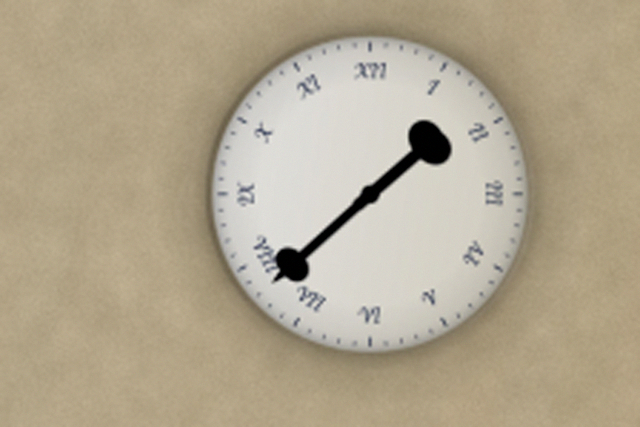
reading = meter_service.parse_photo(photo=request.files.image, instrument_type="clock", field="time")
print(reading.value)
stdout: 1:38
